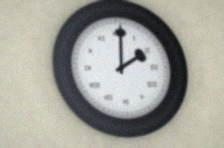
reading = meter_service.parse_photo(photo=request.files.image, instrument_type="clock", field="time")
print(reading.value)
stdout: 2:01
